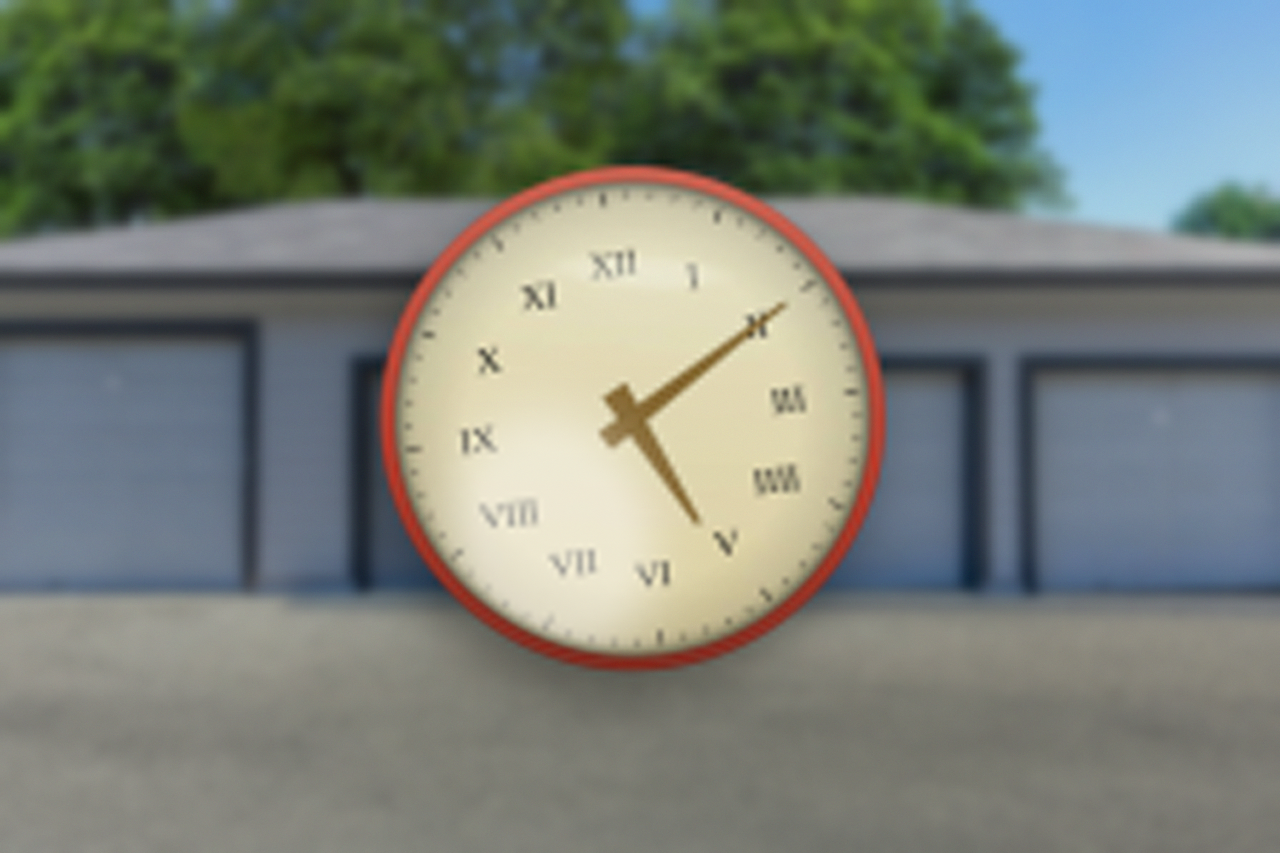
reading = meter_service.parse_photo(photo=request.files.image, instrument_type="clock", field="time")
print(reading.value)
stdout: 5:10
